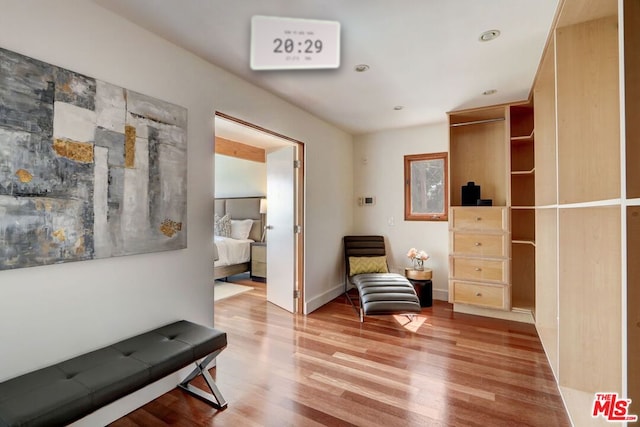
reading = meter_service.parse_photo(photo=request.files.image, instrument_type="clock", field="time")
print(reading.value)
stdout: 20:29
